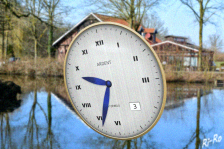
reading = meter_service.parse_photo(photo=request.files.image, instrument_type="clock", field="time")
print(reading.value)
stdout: 9:34
